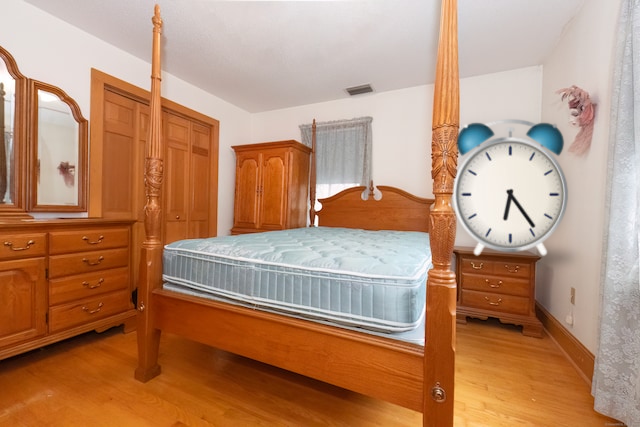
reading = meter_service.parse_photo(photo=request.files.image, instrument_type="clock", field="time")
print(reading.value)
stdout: 6:24
